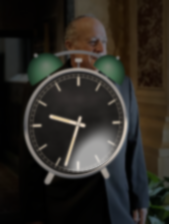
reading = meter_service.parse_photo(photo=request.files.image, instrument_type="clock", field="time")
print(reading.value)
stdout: 9:33
